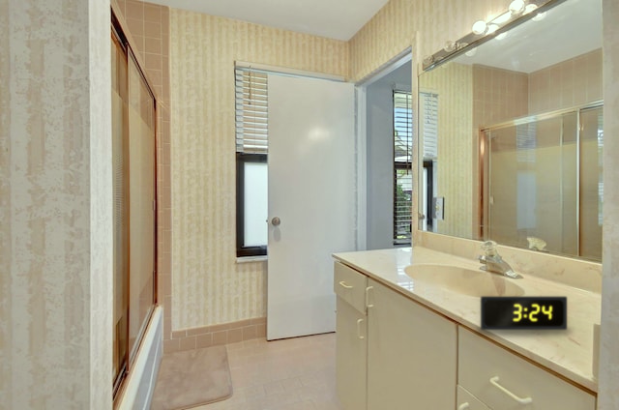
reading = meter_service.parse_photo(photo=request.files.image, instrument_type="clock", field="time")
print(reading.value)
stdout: 3:24
